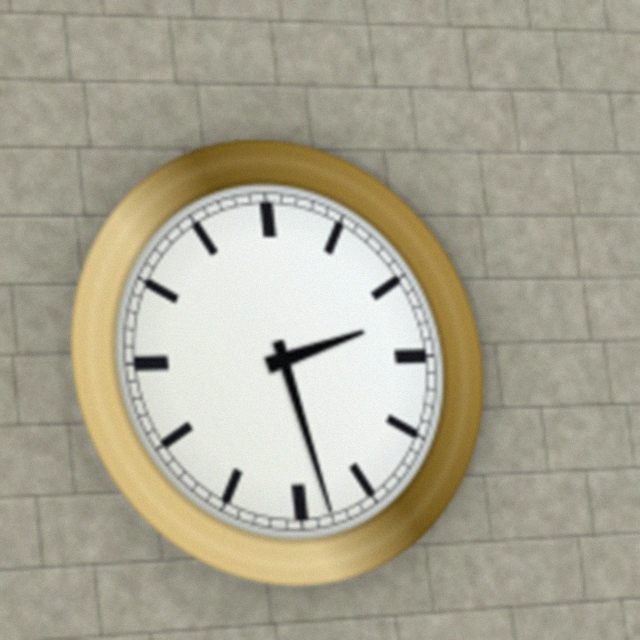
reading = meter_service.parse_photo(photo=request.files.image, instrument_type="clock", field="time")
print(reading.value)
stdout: 2:28
